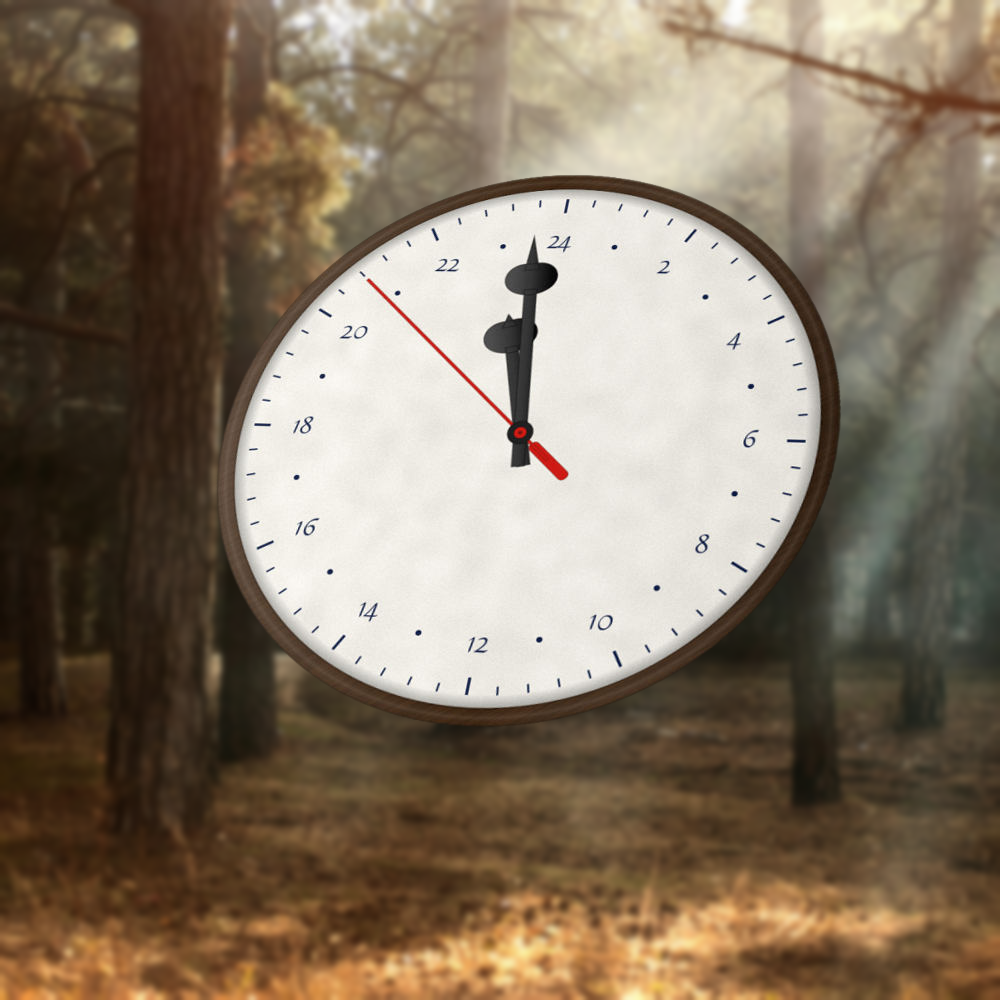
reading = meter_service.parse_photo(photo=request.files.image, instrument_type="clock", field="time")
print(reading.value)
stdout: 22:58:52
